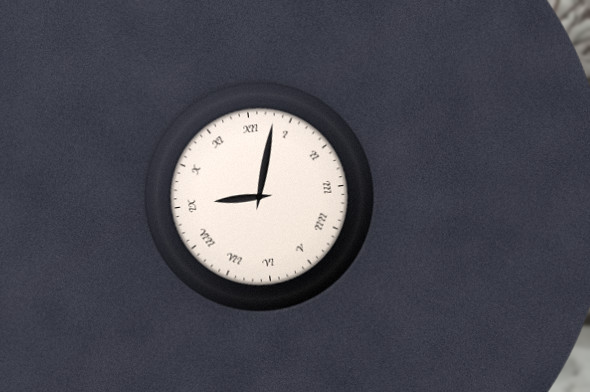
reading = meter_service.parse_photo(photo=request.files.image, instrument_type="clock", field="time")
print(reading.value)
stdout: 9:03
